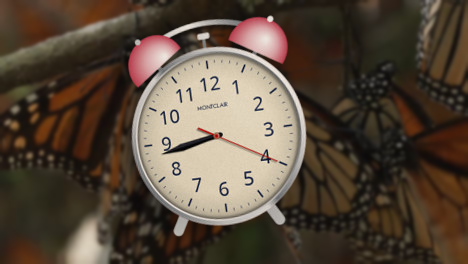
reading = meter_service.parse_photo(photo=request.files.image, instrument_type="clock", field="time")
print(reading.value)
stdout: 8:43:20
